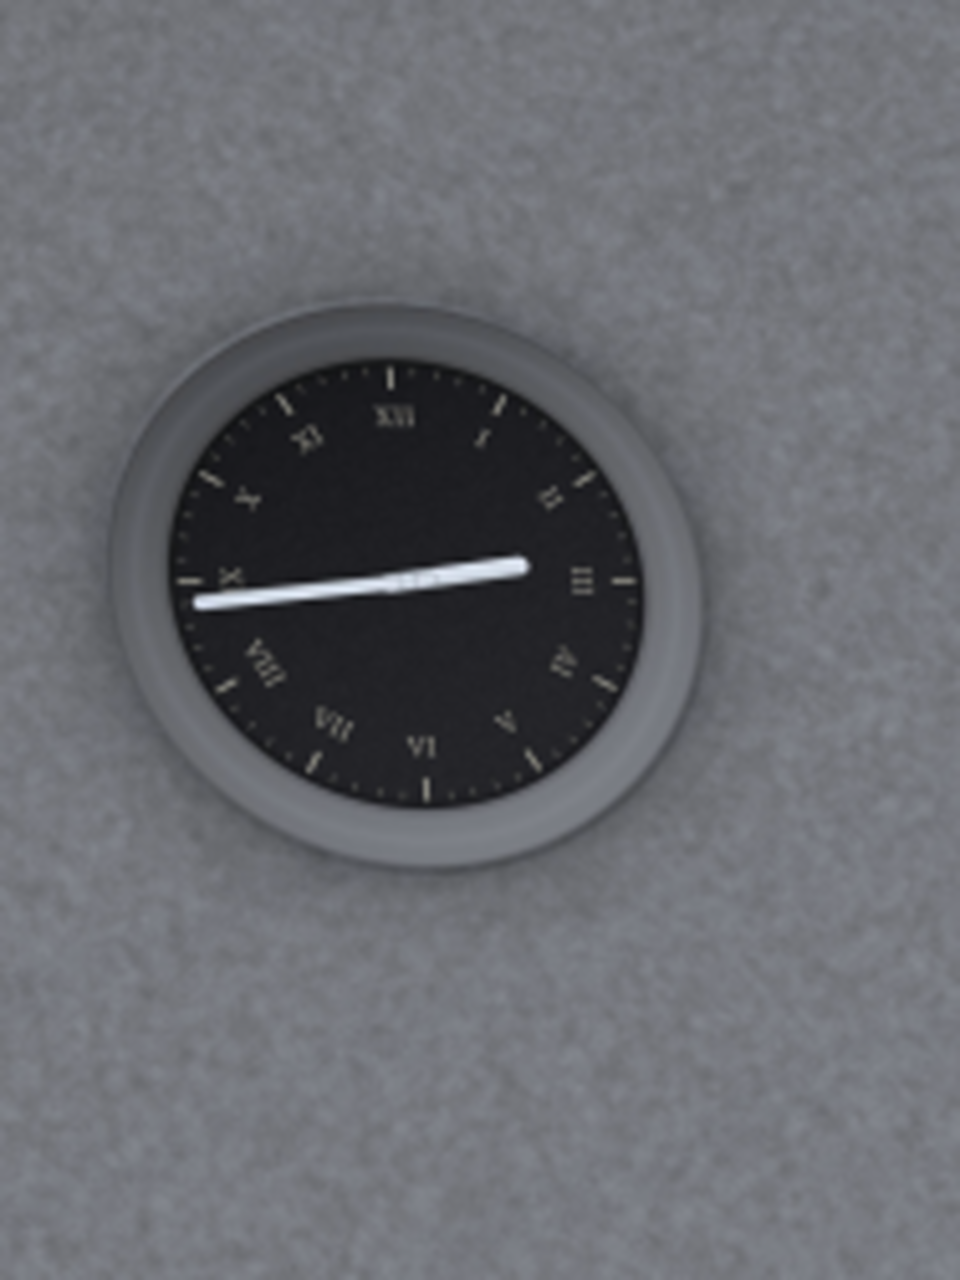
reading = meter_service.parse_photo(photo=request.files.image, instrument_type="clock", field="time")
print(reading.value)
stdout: 2:44
